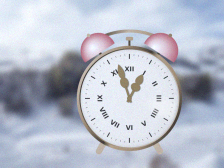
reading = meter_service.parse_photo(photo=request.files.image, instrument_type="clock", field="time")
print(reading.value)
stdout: 12:57
